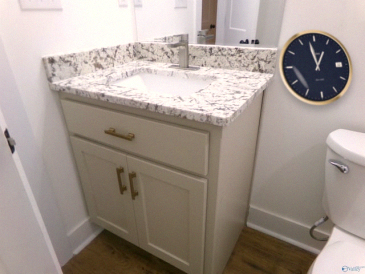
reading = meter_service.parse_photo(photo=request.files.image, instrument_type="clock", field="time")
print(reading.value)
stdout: 12:58
